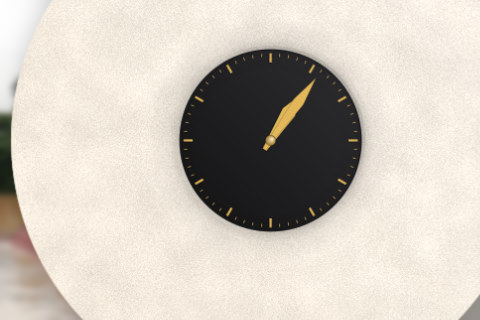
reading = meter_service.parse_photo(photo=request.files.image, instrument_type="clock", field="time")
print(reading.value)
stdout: 1:06
